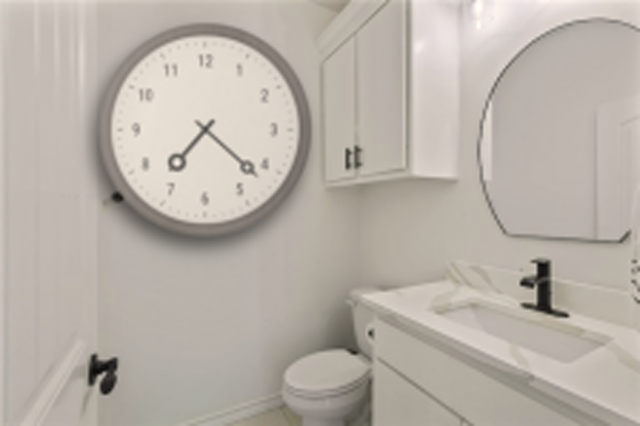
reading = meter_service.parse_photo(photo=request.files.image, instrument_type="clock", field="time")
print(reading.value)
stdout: 7:22
